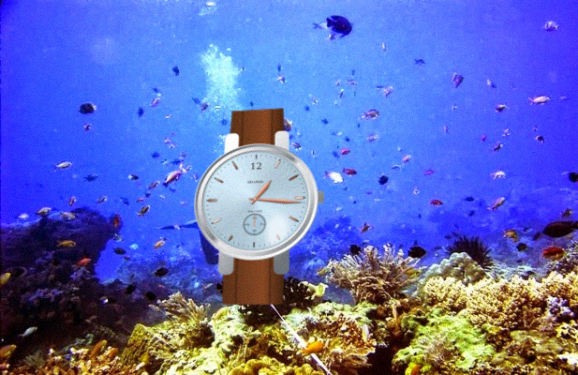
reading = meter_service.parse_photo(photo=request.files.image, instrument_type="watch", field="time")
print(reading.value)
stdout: 1:16
